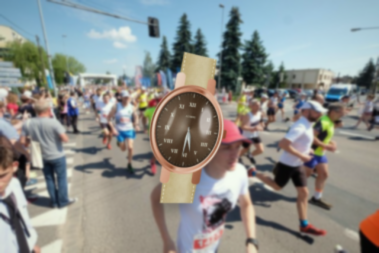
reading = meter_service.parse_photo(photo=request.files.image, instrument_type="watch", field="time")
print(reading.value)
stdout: 5:31
